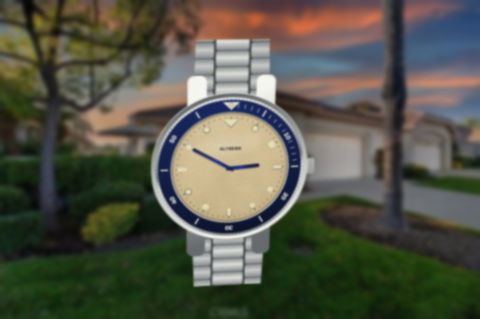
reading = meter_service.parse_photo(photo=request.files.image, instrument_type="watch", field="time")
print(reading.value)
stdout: 2:50
